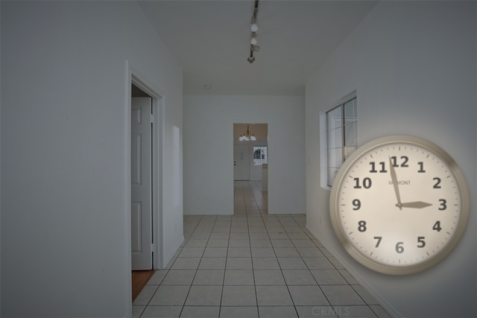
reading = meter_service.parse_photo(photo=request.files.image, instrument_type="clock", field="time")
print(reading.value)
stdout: 2:58
